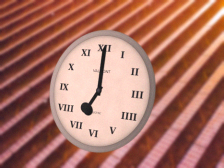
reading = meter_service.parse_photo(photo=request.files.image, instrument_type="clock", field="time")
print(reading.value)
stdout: 7:00
